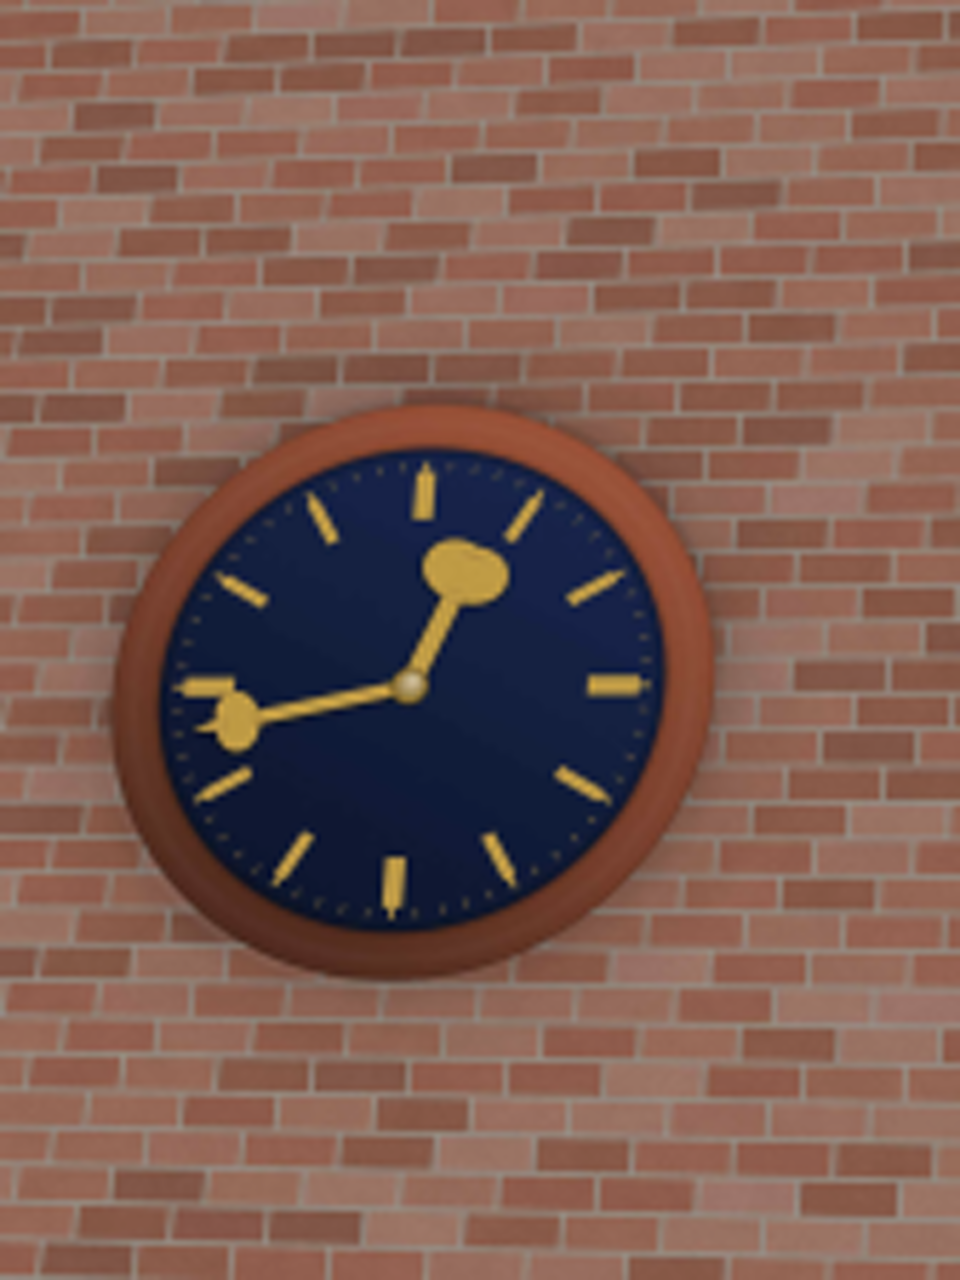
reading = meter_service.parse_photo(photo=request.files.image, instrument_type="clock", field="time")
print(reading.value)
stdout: 12:43
